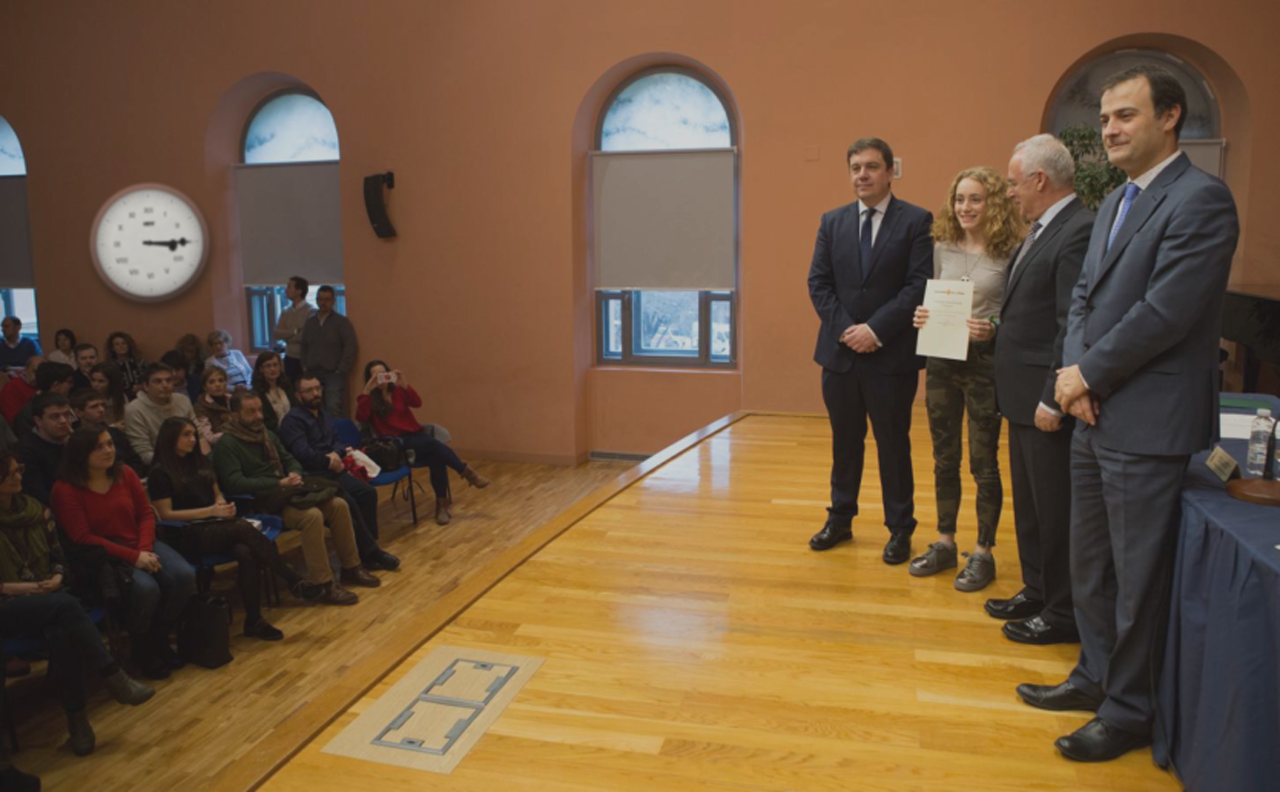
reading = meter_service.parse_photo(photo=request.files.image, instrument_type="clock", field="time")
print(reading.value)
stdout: 3:15
